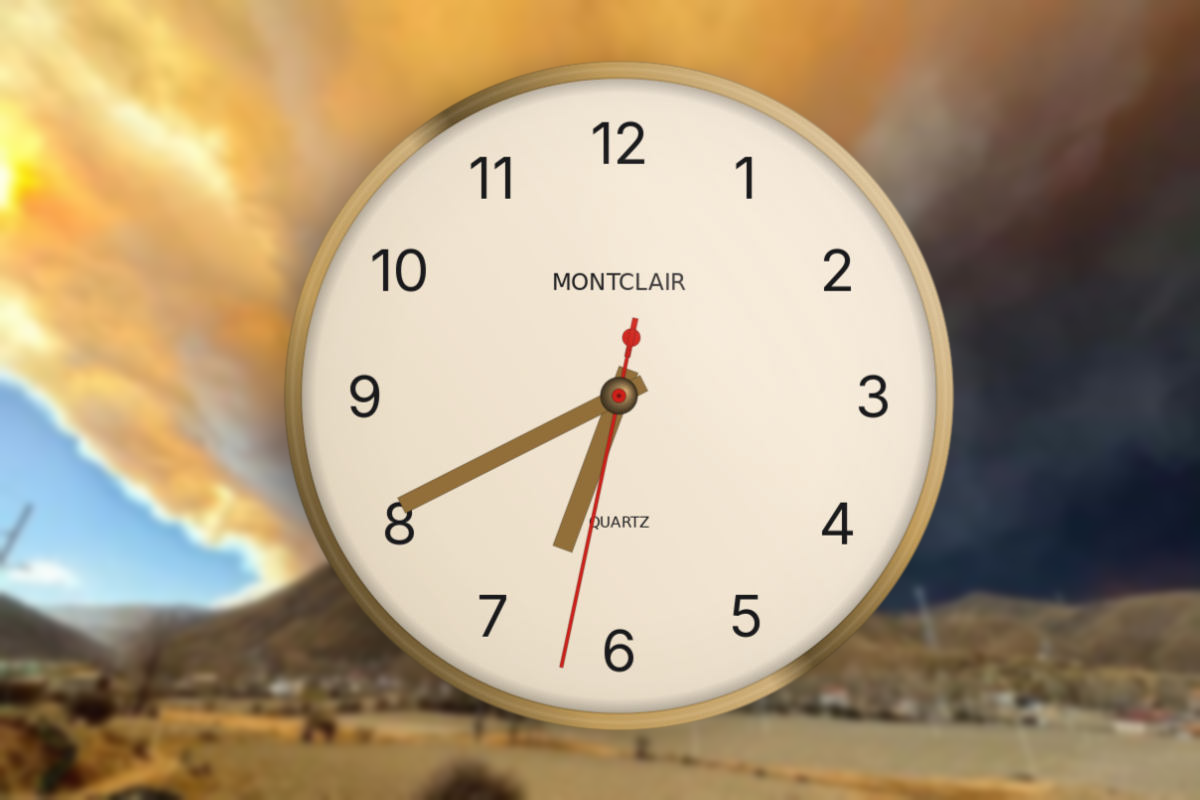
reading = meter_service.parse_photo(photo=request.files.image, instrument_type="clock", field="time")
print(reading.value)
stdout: 6:40:32
